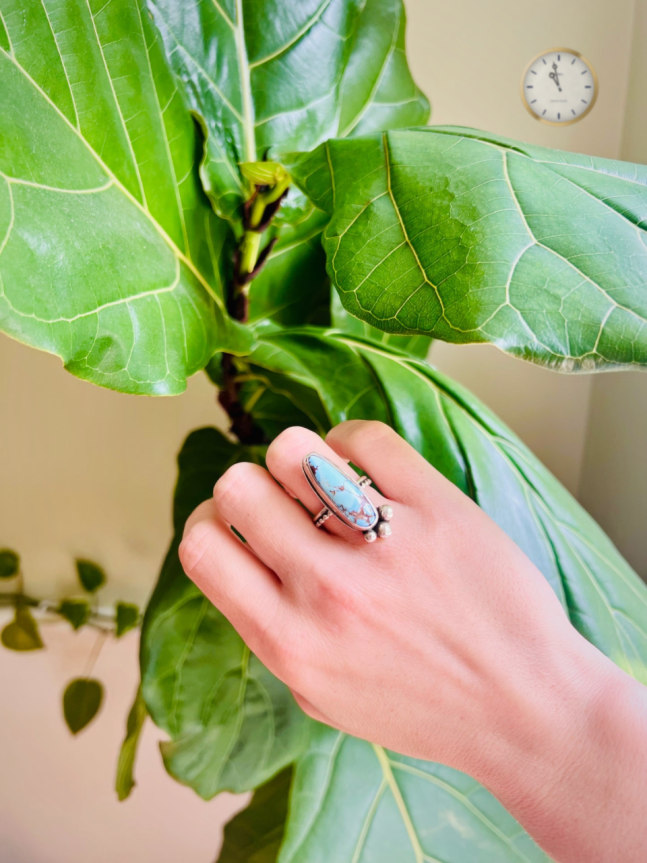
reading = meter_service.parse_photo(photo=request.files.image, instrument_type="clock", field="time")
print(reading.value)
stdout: 10:58
